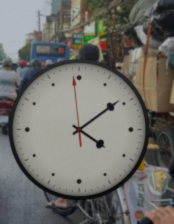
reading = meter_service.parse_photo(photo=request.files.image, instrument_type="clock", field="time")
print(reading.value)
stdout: 4:08:59
